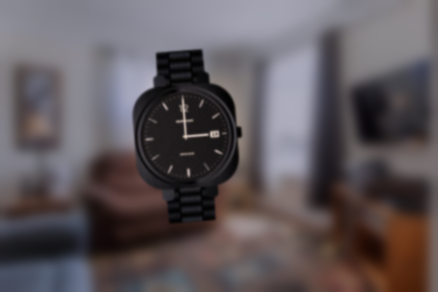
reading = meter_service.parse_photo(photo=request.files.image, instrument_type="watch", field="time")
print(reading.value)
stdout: 3:00
